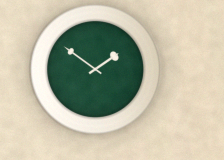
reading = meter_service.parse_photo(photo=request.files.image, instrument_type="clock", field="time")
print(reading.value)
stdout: 1:51
